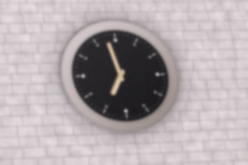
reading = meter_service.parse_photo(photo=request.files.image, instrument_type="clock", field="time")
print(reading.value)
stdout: 6:58
